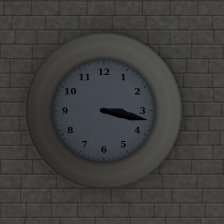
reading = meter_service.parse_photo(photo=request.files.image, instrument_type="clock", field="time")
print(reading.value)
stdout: 3:17
